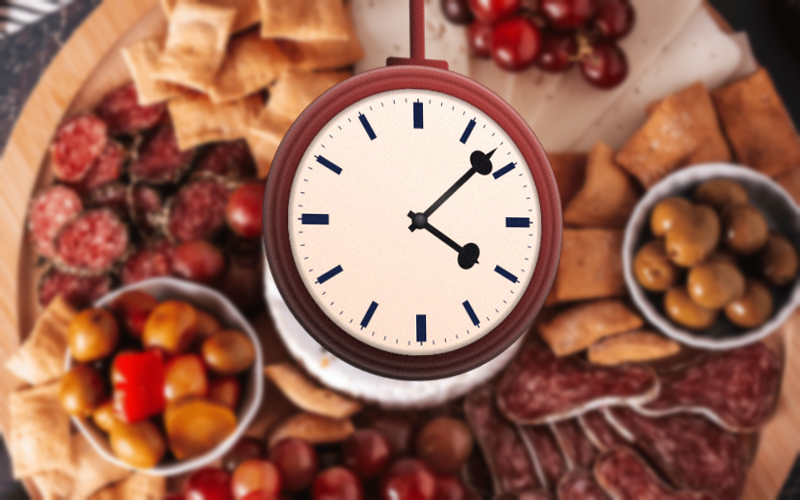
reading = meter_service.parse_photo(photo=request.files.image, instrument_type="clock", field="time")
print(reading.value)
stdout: 4:08
